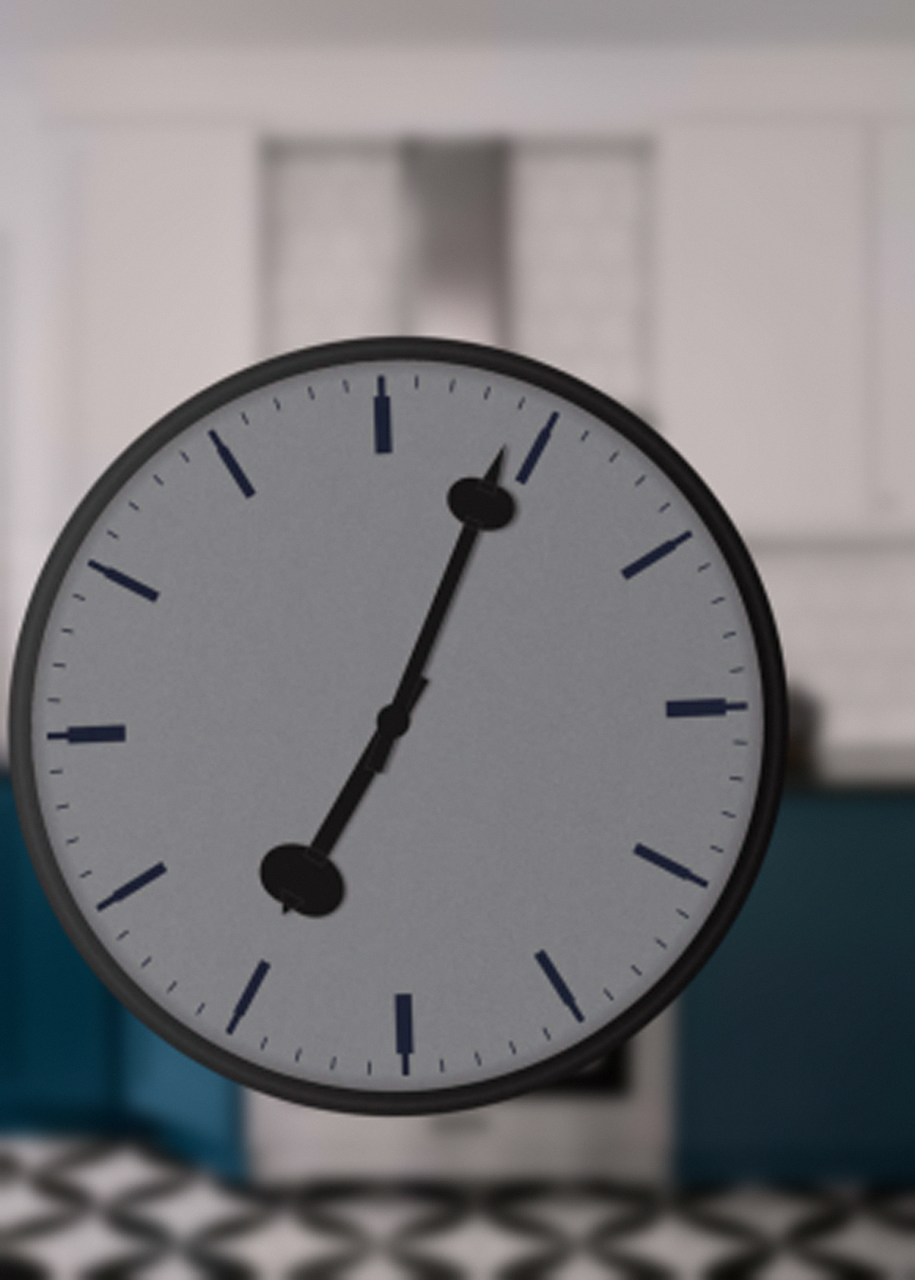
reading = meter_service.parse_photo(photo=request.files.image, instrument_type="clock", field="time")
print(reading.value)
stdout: 7:04
